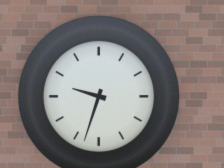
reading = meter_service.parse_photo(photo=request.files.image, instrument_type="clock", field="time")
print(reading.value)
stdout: 9:33
